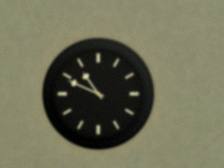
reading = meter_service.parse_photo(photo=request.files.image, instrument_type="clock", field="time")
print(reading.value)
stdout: 10:49
